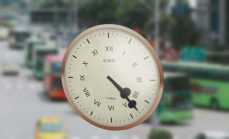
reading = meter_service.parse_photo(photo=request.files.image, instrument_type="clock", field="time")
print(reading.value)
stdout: 4:23
